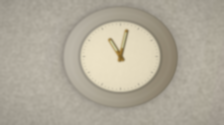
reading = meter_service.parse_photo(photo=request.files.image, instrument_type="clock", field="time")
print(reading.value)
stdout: 11:02
